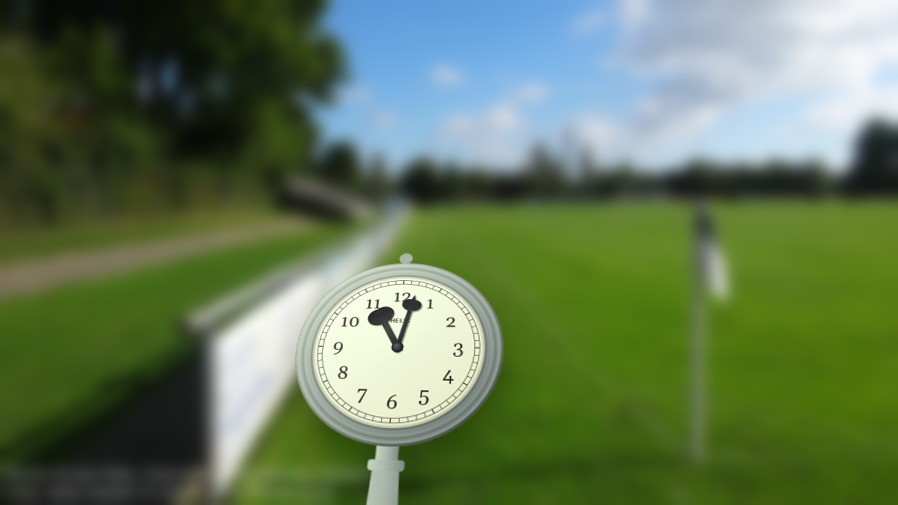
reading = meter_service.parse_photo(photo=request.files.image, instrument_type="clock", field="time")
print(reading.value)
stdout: 11:02
